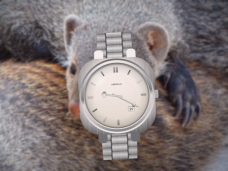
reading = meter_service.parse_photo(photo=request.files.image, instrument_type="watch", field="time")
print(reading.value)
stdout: 9:20
